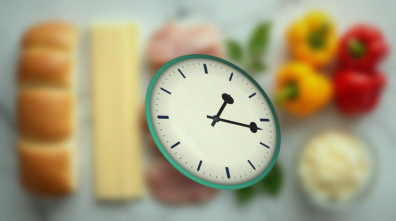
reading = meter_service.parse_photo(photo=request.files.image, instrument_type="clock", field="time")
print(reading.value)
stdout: 1:17
